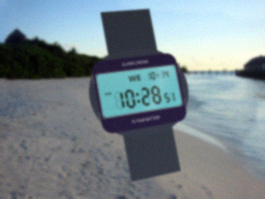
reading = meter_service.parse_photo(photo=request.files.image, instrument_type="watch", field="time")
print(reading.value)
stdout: 10:28
